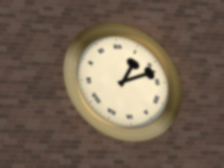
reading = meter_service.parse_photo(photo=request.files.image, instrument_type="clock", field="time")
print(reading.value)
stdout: 1:12
